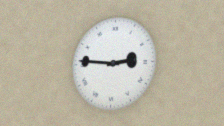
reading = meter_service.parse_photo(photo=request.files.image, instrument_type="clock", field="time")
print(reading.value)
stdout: 2:46
